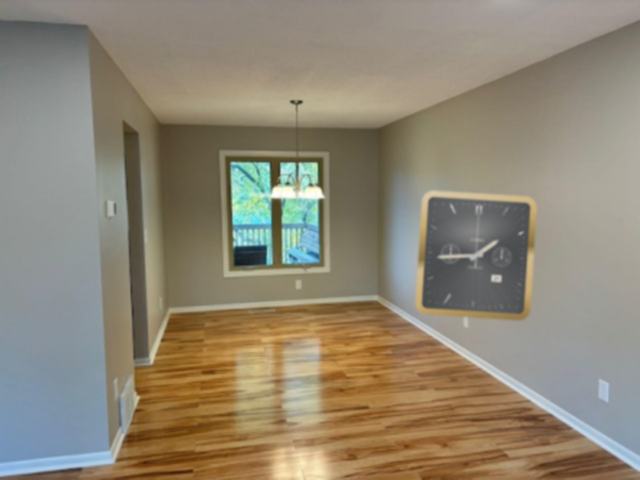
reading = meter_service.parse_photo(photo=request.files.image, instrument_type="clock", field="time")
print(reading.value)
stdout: 1:44
